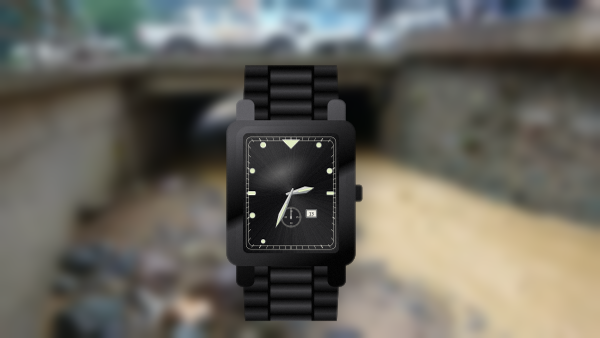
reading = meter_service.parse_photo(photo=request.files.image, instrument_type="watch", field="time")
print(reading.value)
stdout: 2:34
